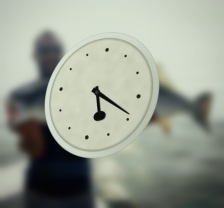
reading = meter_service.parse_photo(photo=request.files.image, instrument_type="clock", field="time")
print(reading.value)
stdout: 5:19
